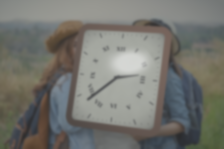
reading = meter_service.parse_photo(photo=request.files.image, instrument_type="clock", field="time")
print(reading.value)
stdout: 2:38
